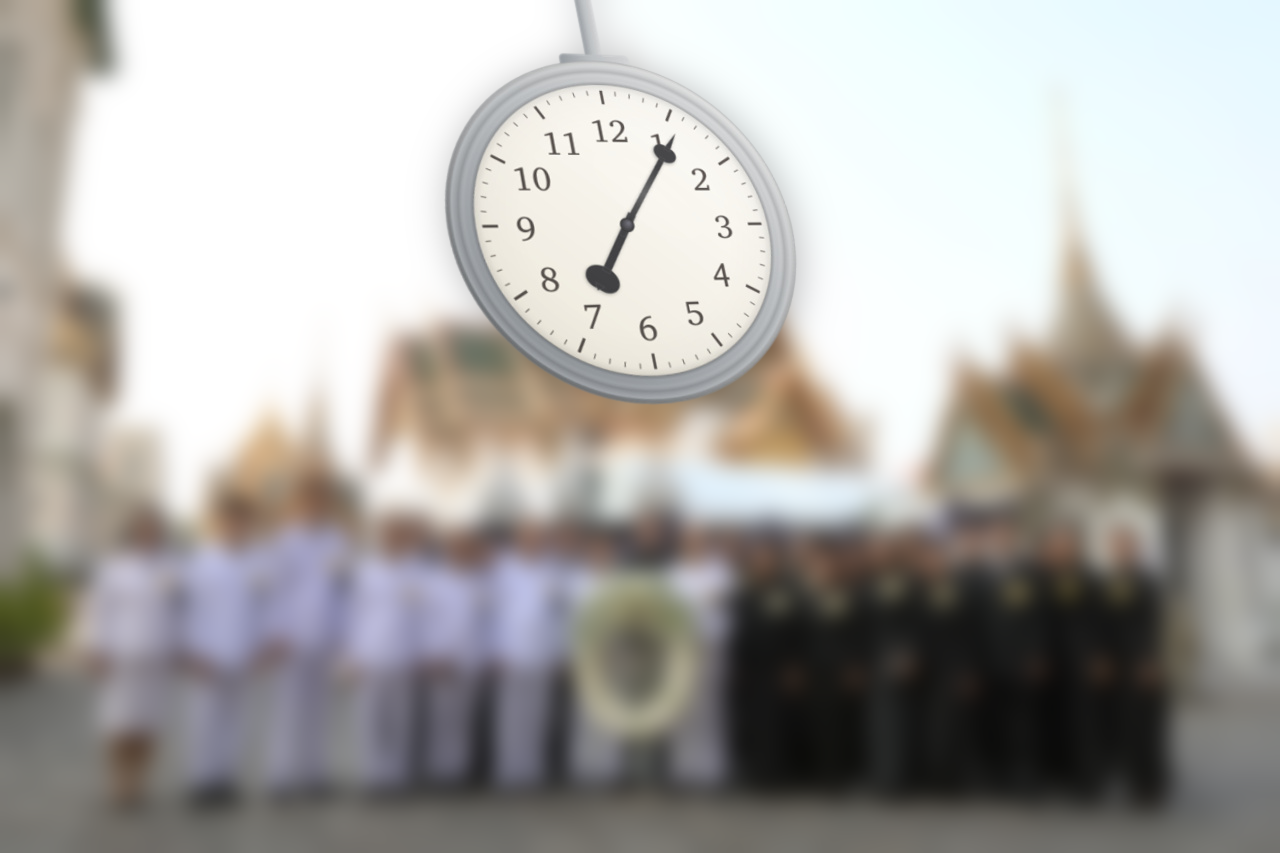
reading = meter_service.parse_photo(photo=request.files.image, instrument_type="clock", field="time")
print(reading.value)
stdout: 7:06
